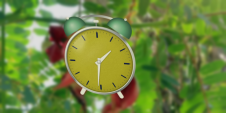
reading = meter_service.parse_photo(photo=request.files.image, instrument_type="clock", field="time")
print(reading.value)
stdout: 1:31
